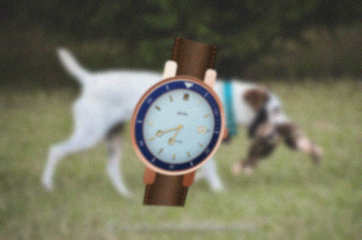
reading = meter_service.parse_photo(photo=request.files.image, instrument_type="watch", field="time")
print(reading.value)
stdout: 6:41
